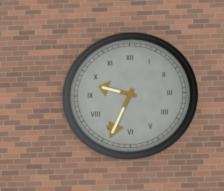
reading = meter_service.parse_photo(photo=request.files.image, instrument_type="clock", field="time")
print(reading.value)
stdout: 9:34
